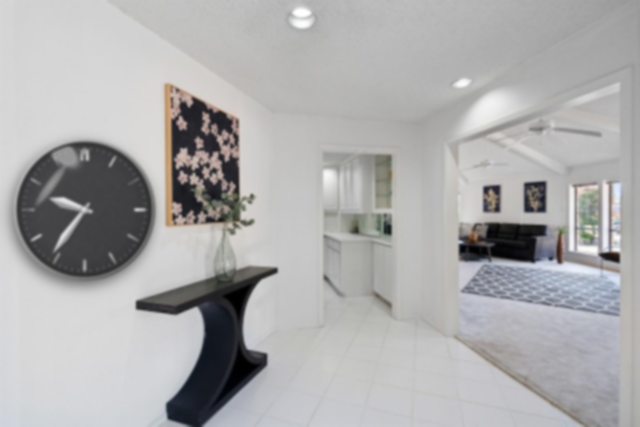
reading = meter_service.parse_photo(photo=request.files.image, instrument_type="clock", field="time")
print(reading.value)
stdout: 9:36
